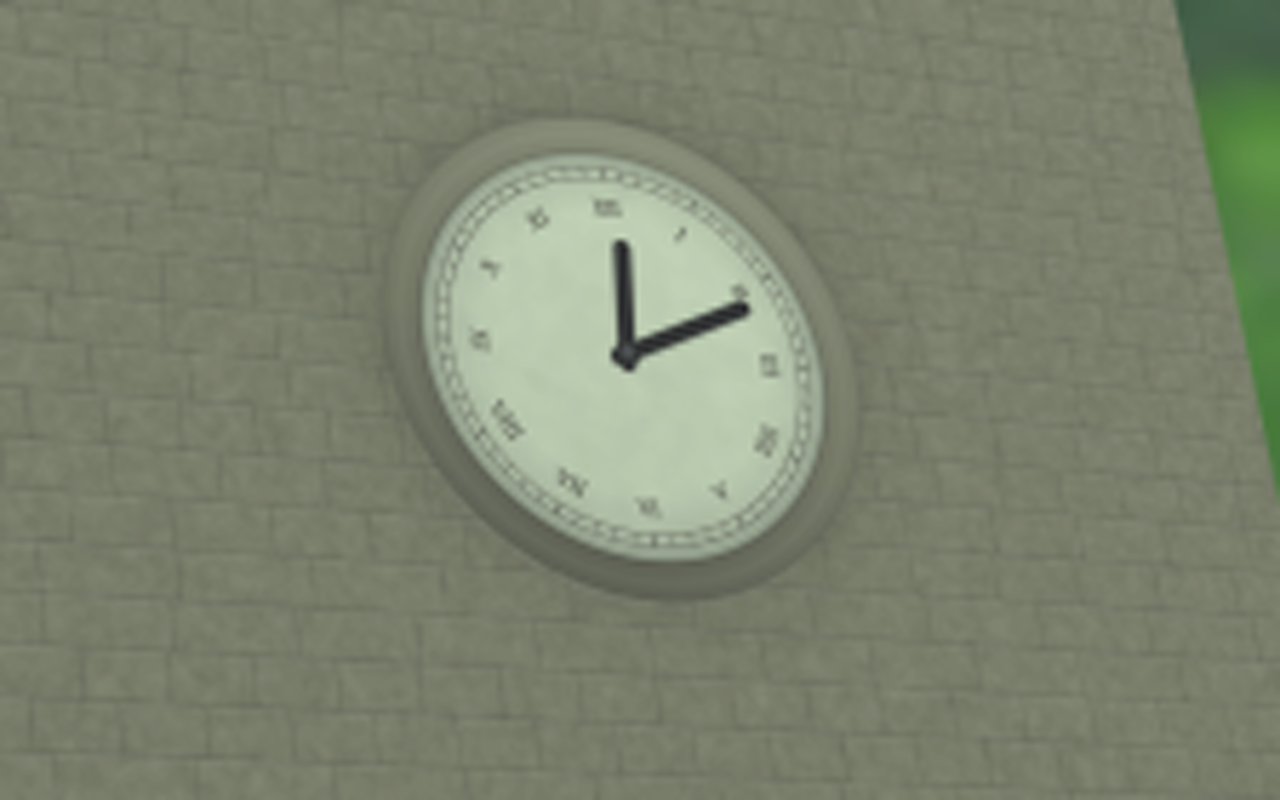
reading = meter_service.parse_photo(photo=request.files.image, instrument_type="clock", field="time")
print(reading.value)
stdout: 12:11
